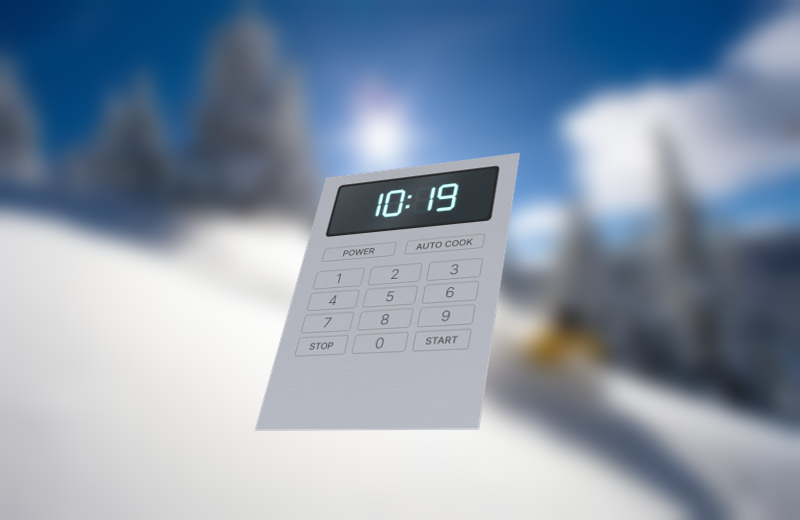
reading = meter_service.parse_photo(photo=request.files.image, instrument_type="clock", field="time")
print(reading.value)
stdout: 10:19
